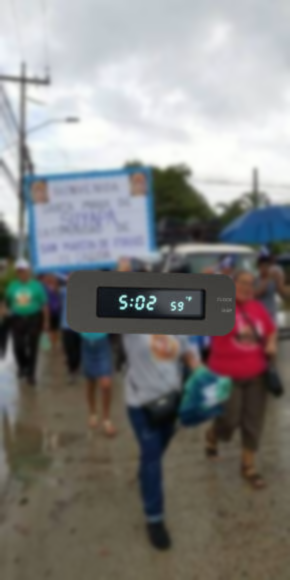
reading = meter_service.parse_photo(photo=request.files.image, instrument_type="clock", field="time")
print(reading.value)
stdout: 5:02
